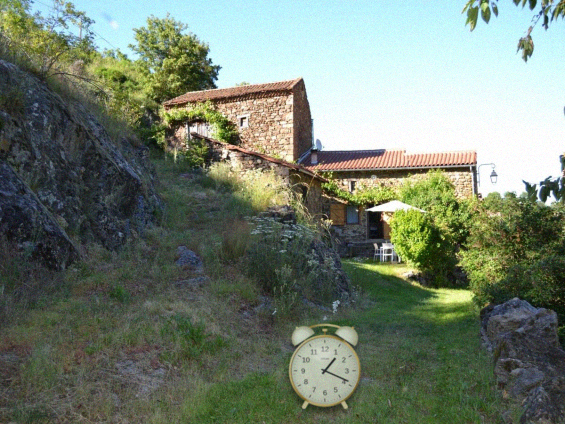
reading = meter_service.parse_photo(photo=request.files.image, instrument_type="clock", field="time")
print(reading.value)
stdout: 1:19
